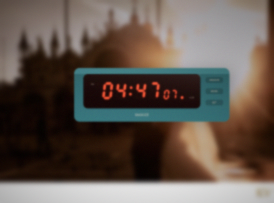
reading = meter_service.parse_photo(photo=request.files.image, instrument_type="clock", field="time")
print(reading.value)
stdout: 4:47
